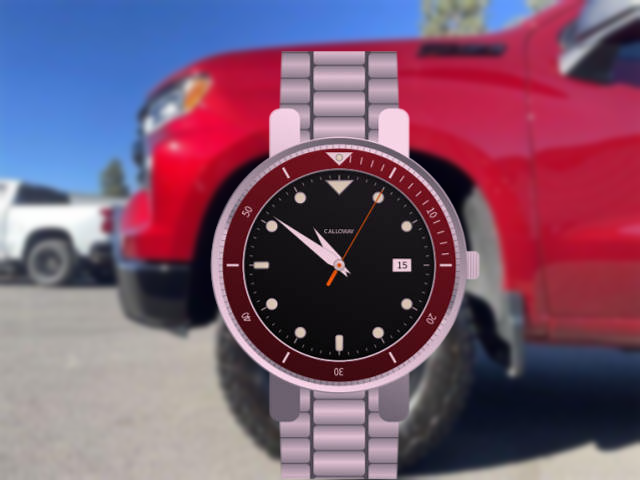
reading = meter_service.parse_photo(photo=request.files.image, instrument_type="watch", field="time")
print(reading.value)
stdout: 10:51:05
